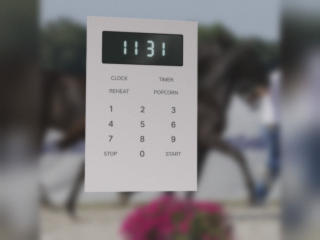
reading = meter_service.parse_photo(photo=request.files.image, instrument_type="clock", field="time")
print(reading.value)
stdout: 11:31
